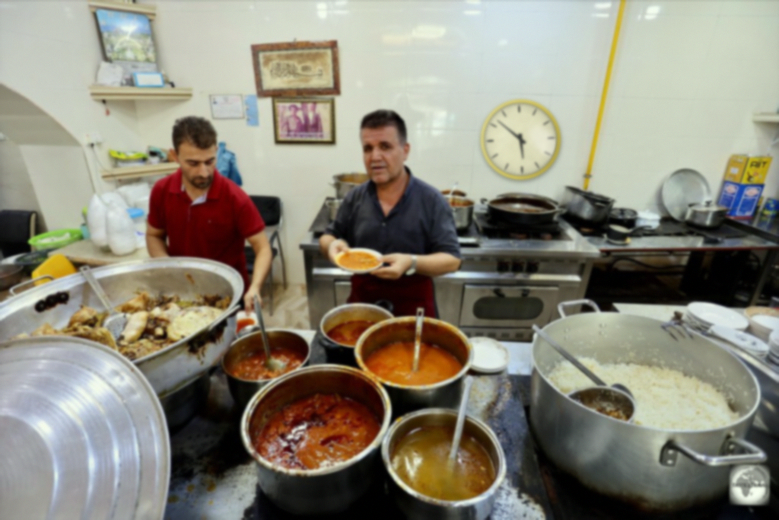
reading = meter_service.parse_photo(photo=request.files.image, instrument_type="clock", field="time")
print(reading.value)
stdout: 5:52
